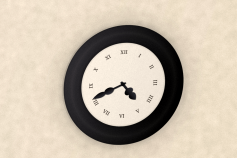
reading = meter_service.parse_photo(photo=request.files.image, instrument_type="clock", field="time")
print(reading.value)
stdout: 4:41
